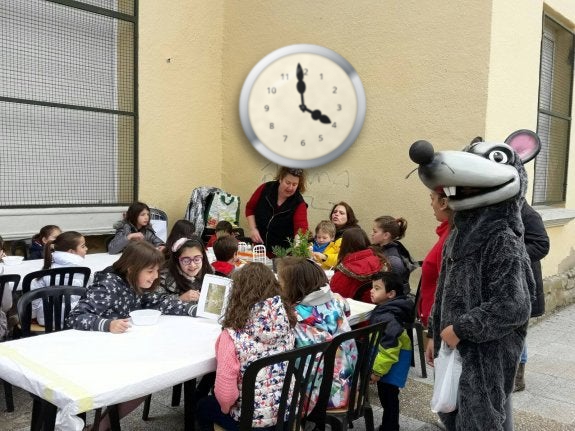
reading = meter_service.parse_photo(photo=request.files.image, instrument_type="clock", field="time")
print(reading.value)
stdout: 3:59
